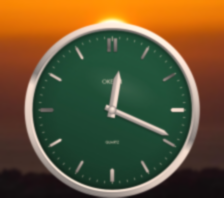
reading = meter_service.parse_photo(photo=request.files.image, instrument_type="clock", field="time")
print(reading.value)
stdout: 12:19
